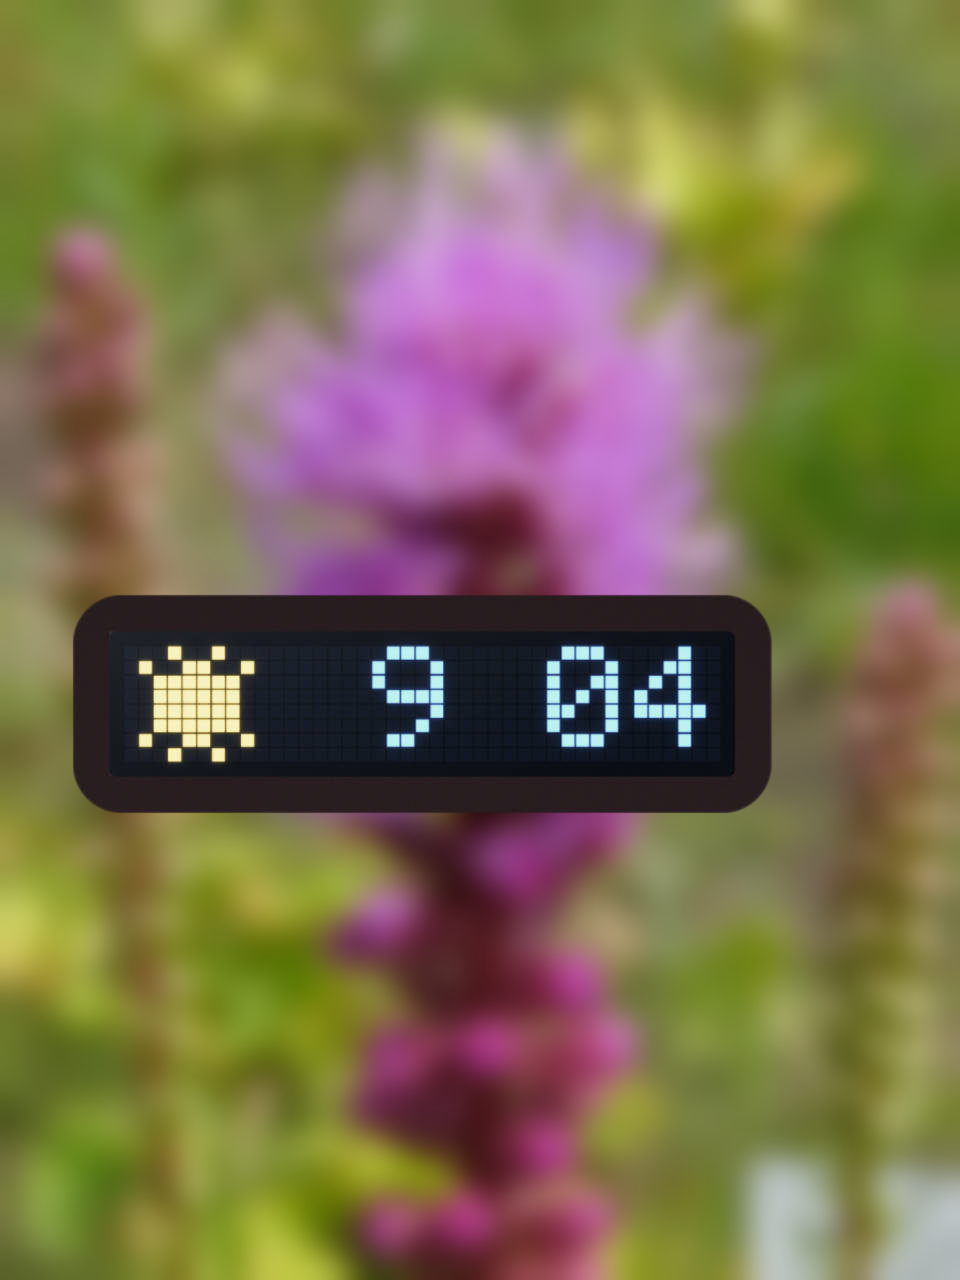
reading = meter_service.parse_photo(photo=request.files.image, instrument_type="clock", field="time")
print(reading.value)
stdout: 9:04
